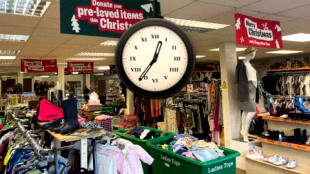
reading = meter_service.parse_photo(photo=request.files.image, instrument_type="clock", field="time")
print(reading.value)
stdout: 12:36
